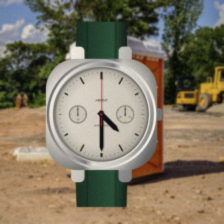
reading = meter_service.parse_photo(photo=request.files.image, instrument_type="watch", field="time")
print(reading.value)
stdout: 4:30
